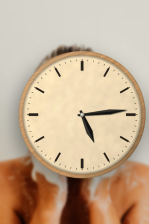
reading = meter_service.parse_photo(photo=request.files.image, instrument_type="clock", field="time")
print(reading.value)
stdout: 5:14
